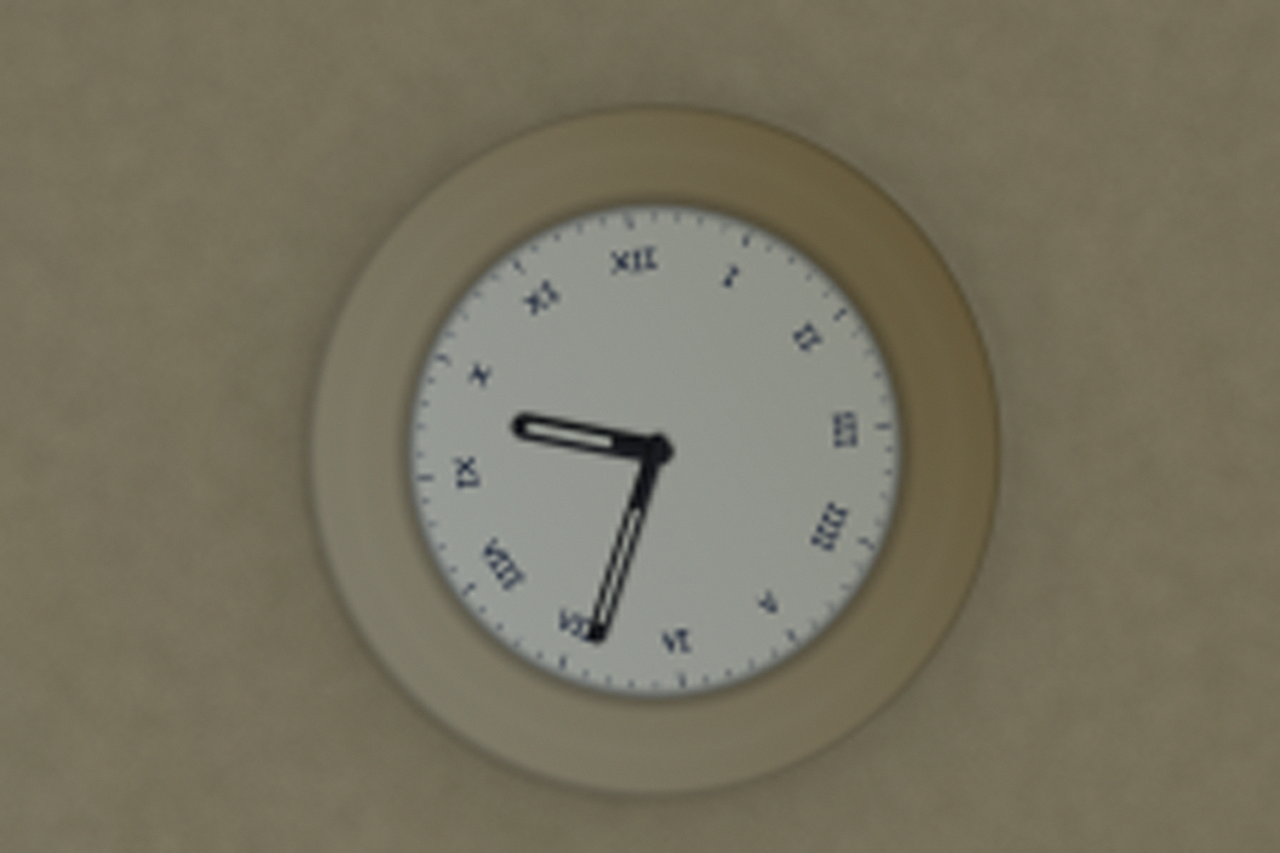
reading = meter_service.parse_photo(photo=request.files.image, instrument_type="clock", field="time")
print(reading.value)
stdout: 9:34
